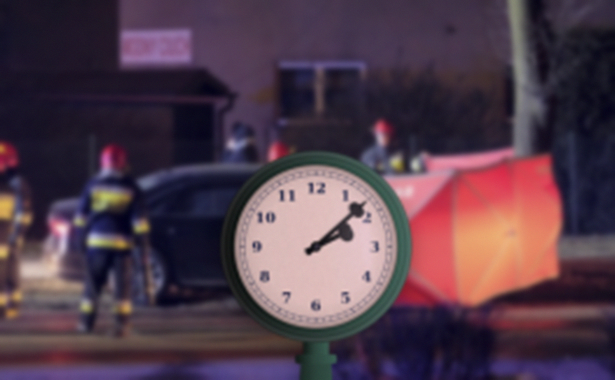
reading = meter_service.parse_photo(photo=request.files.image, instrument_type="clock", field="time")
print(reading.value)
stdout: 2:08
